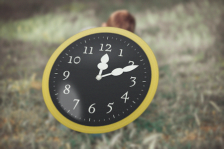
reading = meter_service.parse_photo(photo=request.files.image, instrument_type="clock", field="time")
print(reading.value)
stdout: 12:11
